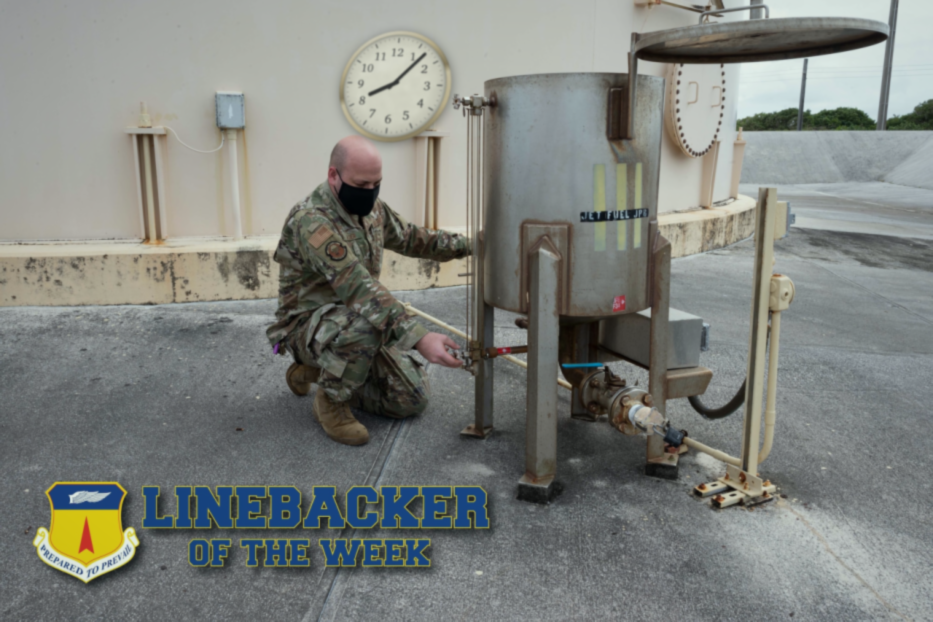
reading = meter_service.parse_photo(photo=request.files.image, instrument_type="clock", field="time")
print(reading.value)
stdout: 8:07
